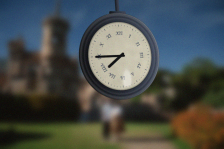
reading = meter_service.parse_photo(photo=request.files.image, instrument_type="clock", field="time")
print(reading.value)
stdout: 7:45
